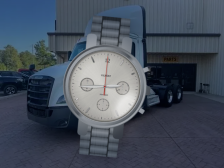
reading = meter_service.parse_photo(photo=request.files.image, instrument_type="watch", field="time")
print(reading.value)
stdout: 2:44
